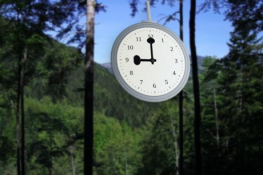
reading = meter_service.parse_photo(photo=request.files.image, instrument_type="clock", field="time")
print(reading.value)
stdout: 9:00
